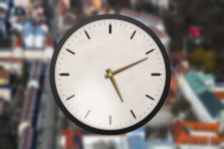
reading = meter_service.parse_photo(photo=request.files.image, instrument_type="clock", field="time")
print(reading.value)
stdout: 5:11
